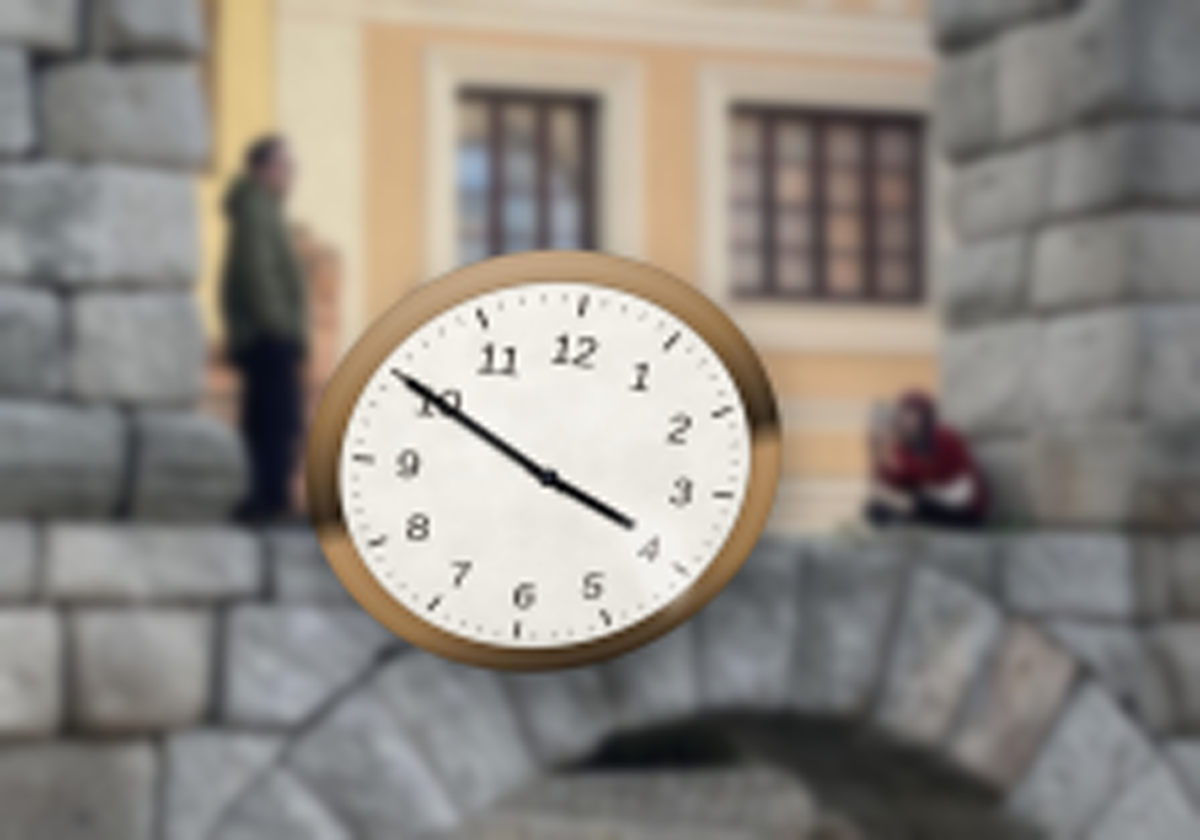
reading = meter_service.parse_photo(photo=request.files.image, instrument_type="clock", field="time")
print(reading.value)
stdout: 3:50
